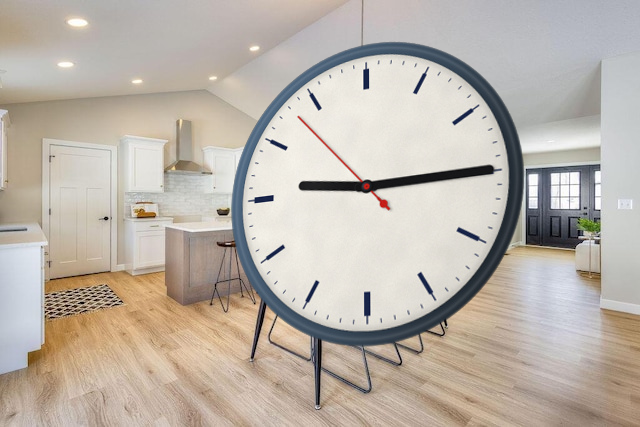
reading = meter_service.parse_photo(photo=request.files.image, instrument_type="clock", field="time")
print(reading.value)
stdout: 9:14:53
